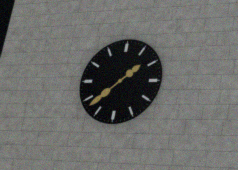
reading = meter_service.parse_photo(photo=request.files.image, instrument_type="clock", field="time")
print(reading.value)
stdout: 1:38
